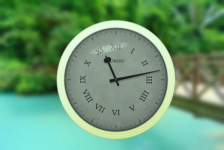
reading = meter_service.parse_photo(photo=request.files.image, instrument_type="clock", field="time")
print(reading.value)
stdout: 11:13
